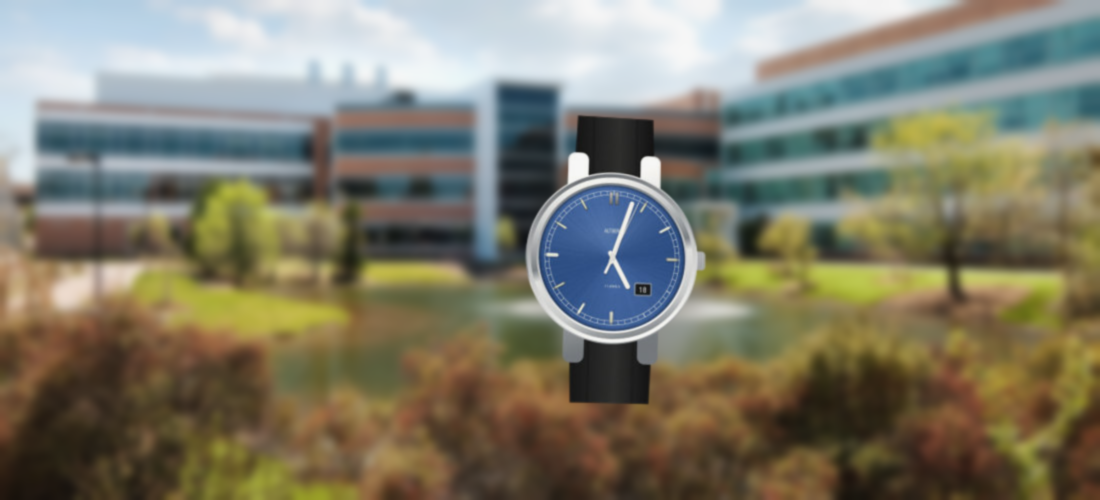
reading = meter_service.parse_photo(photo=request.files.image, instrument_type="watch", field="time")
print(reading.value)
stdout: 5:03:04
